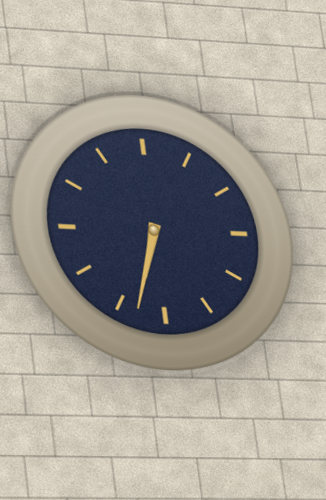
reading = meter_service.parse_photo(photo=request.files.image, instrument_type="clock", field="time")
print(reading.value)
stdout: 6:33
